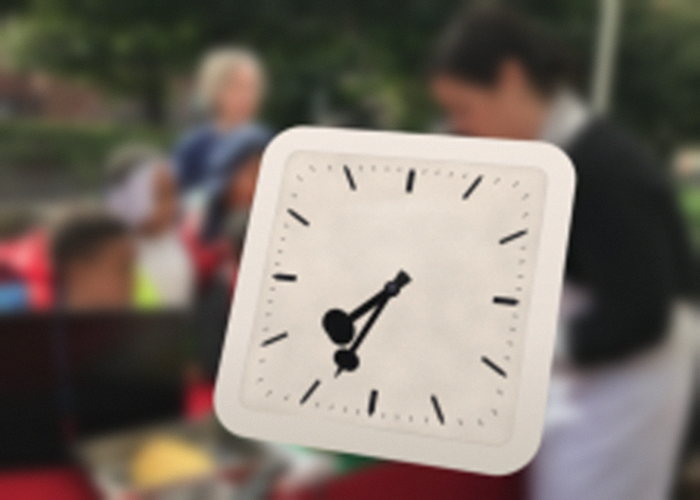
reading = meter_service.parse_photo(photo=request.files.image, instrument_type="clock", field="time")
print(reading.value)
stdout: 7:34
